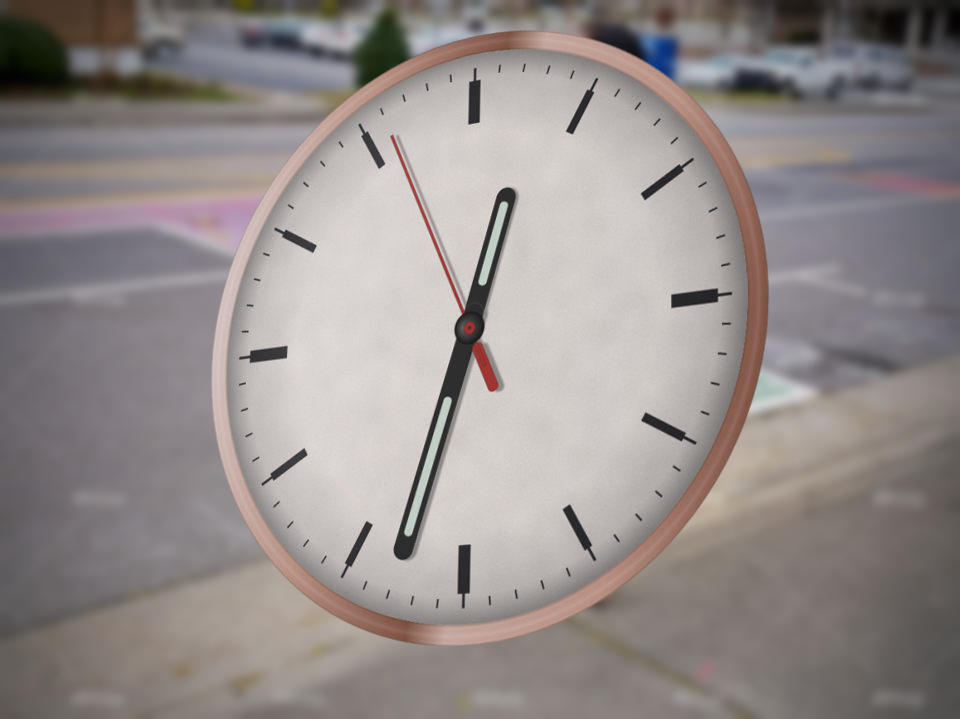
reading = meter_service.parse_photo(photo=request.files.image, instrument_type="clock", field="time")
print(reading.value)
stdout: 12:32:56
